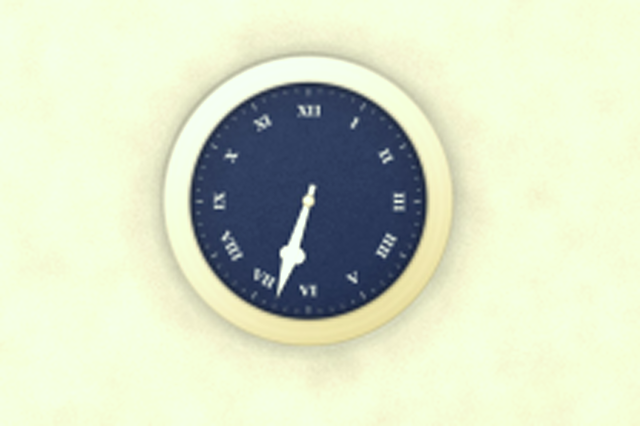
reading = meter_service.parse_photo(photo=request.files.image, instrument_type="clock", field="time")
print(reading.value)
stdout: 6:33
